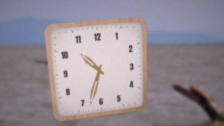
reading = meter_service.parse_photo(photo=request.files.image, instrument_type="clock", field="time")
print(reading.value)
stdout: 10:33
